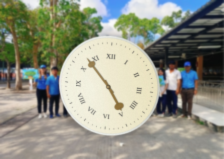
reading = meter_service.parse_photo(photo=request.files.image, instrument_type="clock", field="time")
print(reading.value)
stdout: 4:53
